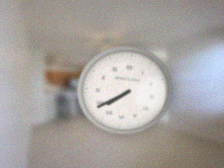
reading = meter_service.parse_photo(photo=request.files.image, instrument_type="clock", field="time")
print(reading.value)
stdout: 7:39
